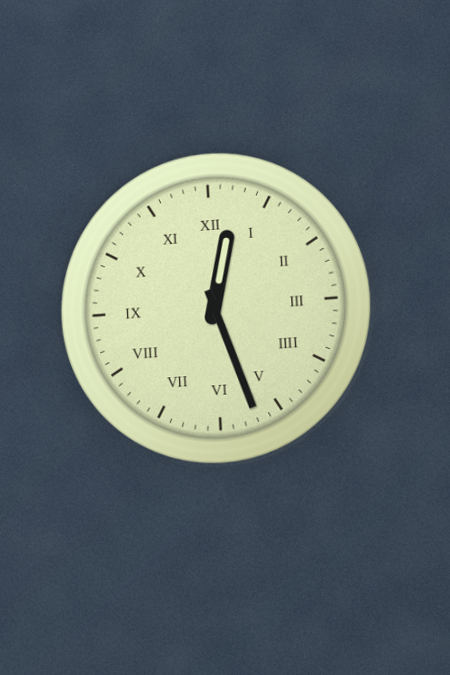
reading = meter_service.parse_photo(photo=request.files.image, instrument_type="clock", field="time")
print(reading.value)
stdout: 12:27
